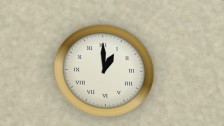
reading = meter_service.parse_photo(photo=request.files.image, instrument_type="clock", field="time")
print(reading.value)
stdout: 1:00
